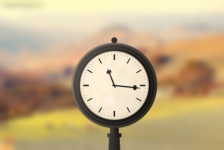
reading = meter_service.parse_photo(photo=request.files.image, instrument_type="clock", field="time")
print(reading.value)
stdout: 11:16
